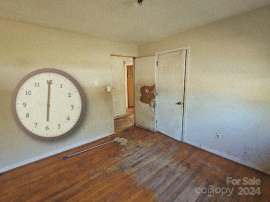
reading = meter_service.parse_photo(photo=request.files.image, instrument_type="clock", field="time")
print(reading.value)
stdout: 6:00
